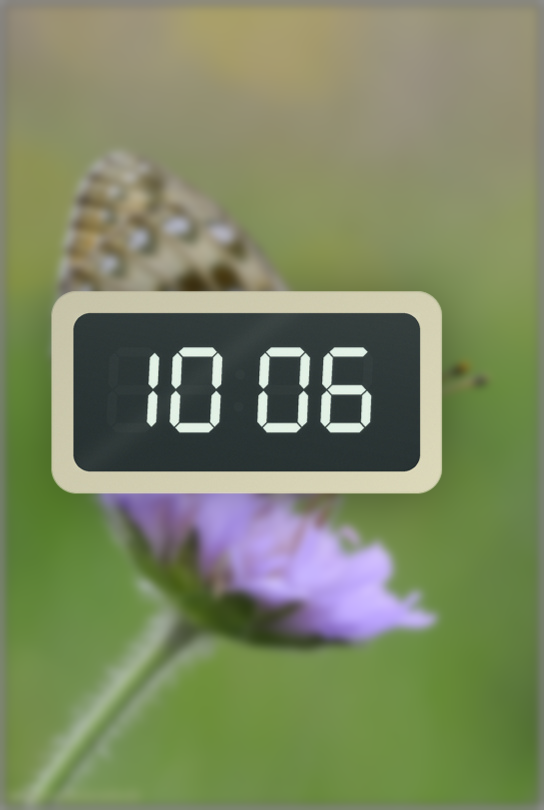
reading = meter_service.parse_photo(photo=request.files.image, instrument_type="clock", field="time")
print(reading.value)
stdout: 10:06
